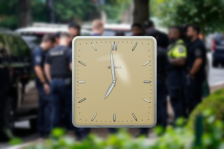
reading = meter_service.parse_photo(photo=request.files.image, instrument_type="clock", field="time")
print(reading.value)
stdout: 6:59
